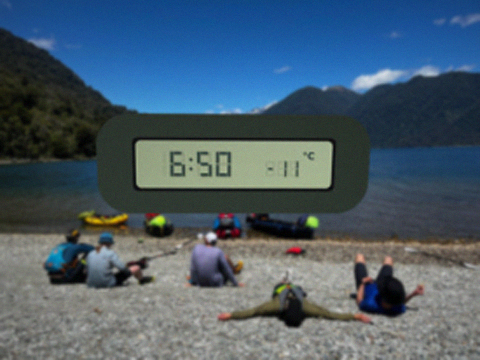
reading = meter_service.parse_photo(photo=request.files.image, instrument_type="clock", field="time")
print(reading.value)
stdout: 6:50
